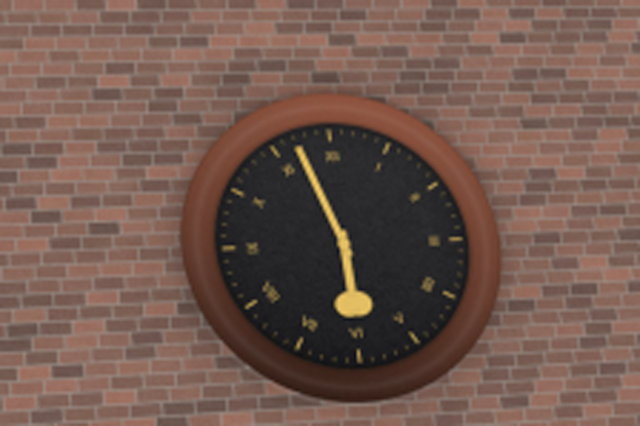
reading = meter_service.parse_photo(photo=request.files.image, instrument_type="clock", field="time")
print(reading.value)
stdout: 5:57
